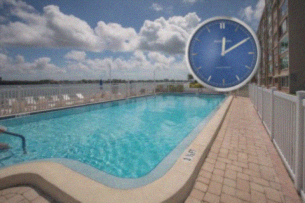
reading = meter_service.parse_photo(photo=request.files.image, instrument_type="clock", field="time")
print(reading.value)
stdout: 12:10
